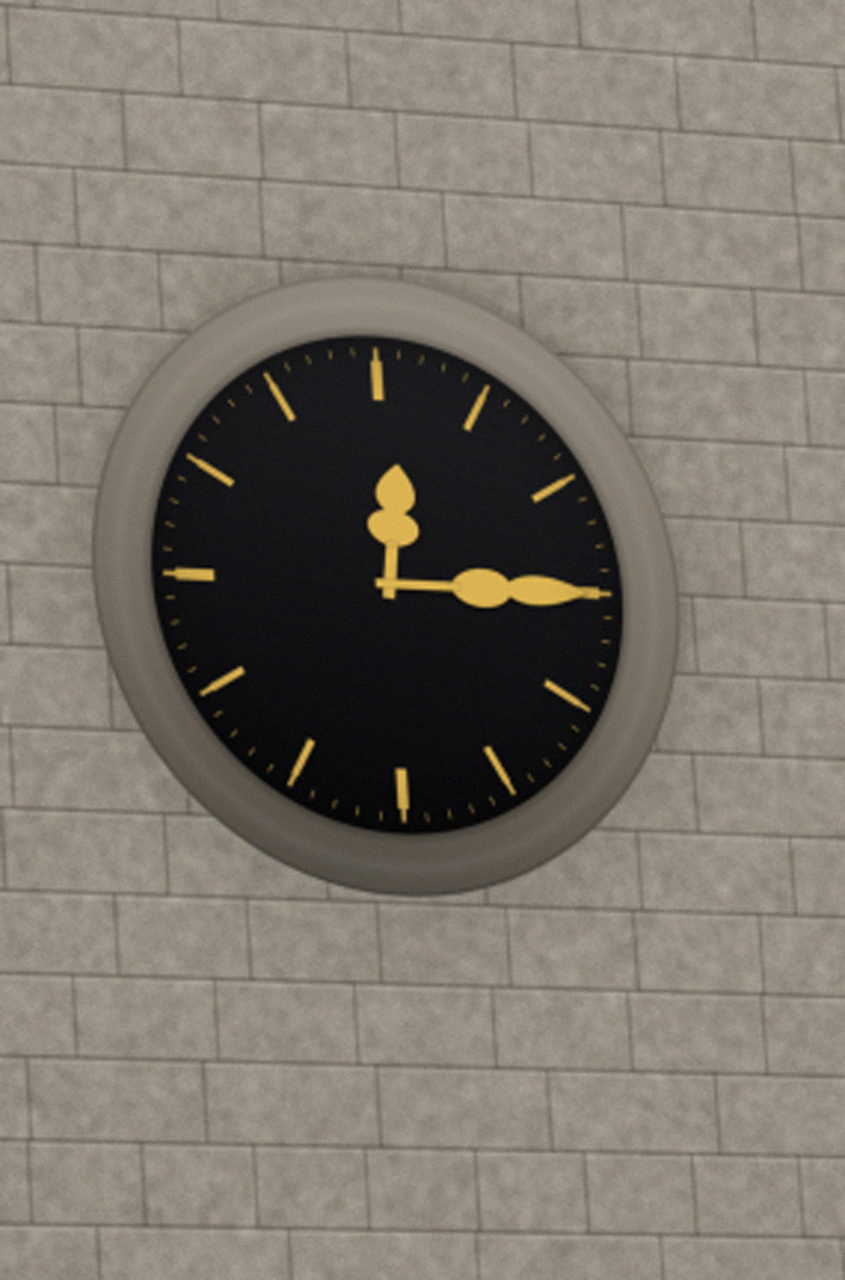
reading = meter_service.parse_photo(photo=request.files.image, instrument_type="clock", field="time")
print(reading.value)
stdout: 12:15
